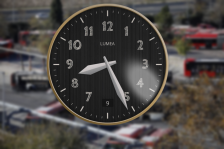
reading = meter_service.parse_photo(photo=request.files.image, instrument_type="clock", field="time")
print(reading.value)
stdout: 8:26
